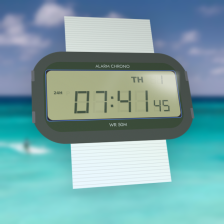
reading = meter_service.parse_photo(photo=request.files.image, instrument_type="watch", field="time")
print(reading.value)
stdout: 7:41:45
